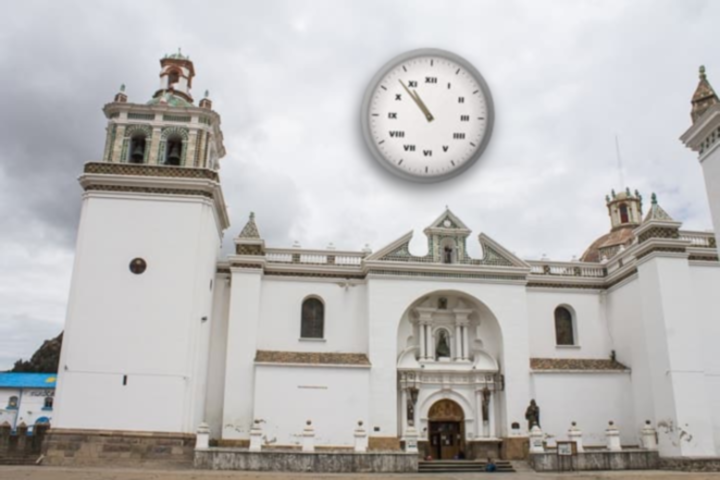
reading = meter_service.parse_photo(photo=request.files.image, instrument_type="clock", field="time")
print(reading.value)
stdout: 10:53
